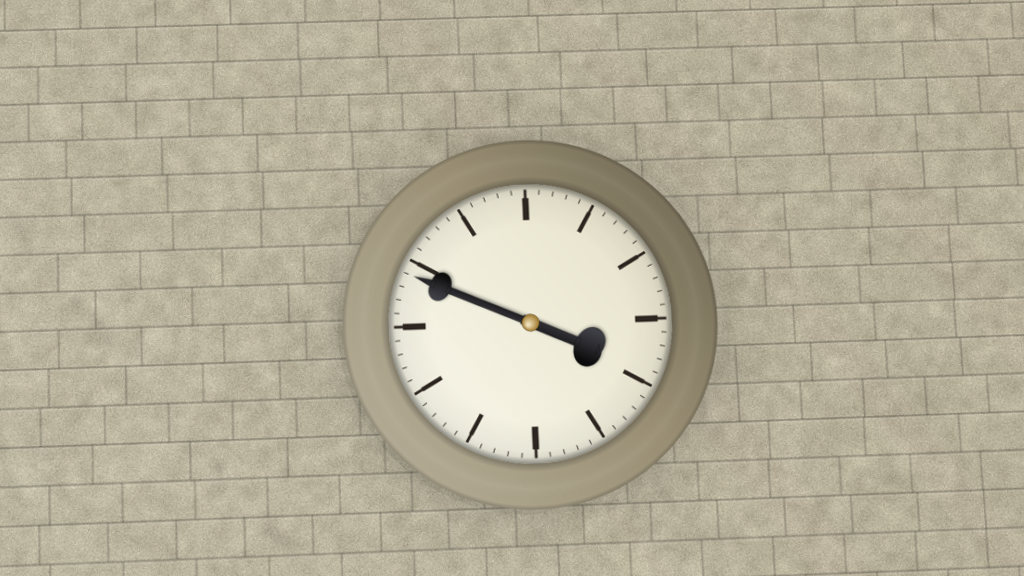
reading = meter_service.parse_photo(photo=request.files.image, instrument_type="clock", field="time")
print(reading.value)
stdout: 3:49
